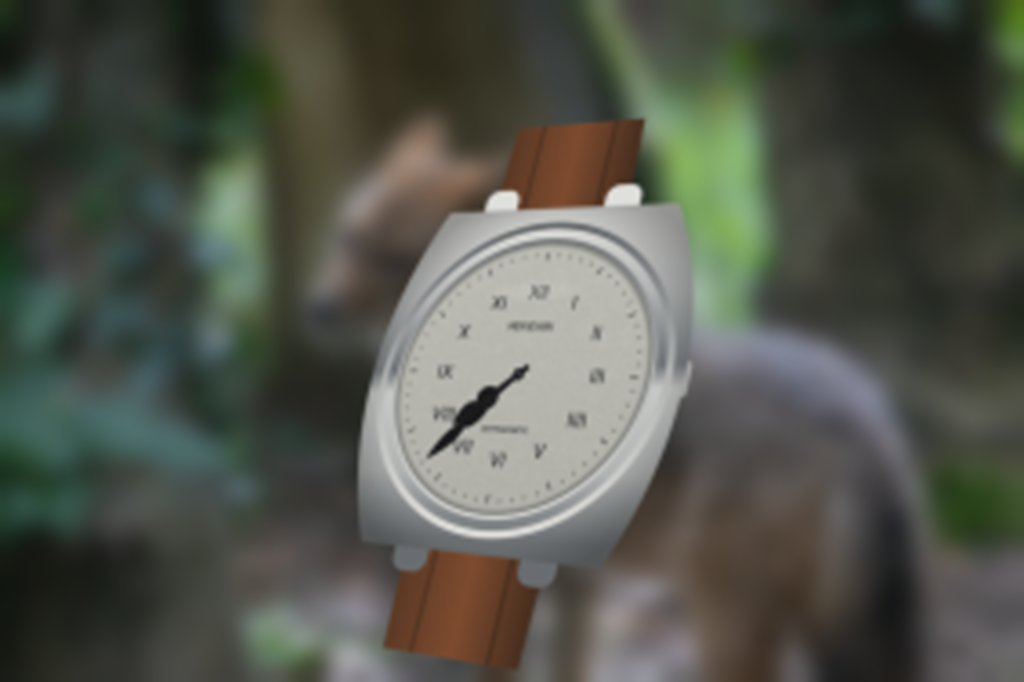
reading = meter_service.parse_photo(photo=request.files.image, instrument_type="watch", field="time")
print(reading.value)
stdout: 7:37
